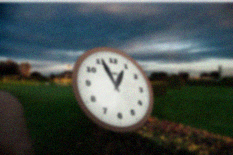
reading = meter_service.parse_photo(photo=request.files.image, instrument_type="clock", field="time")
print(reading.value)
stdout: 12:56
